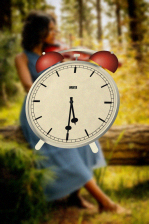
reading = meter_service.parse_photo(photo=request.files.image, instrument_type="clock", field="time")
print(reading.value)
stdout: 5:30
